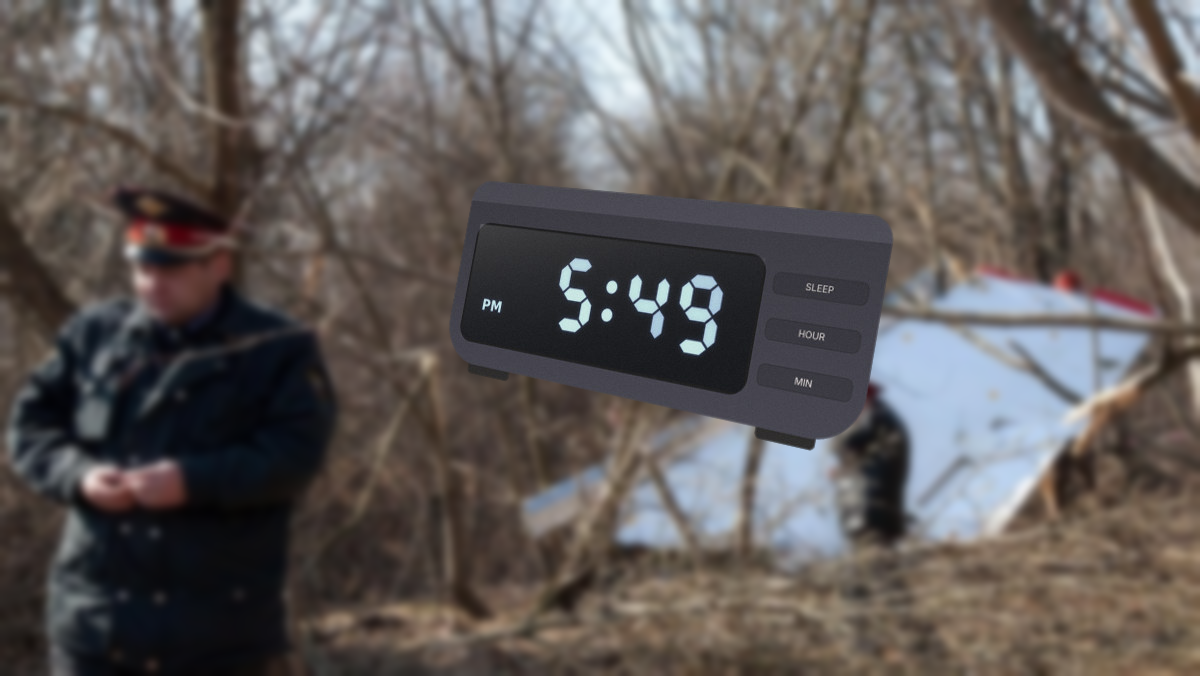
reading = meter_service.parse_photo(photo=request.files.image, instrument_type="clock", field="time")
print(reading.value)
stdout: 5:49
